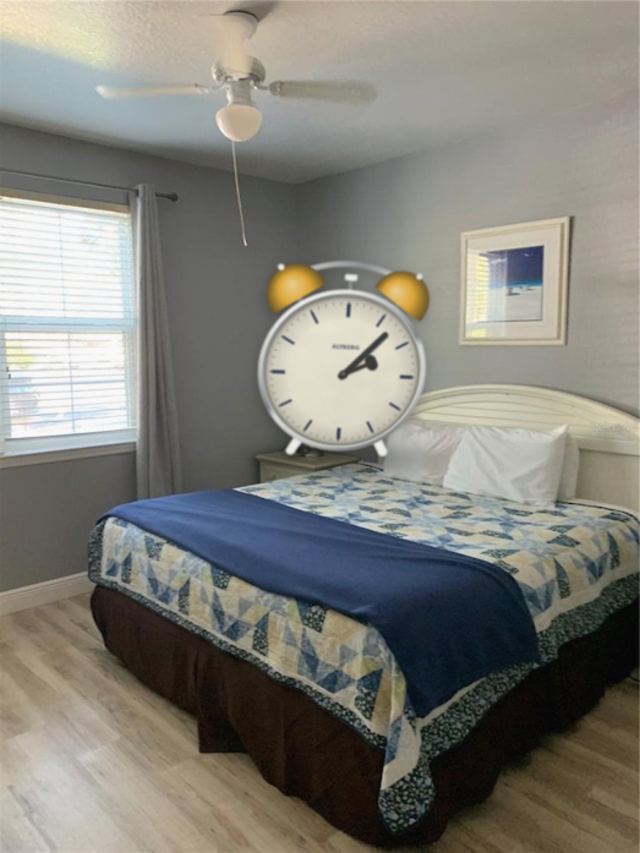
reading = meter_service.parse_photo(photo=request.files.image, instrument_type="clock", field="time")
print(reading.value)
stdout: 2:07
